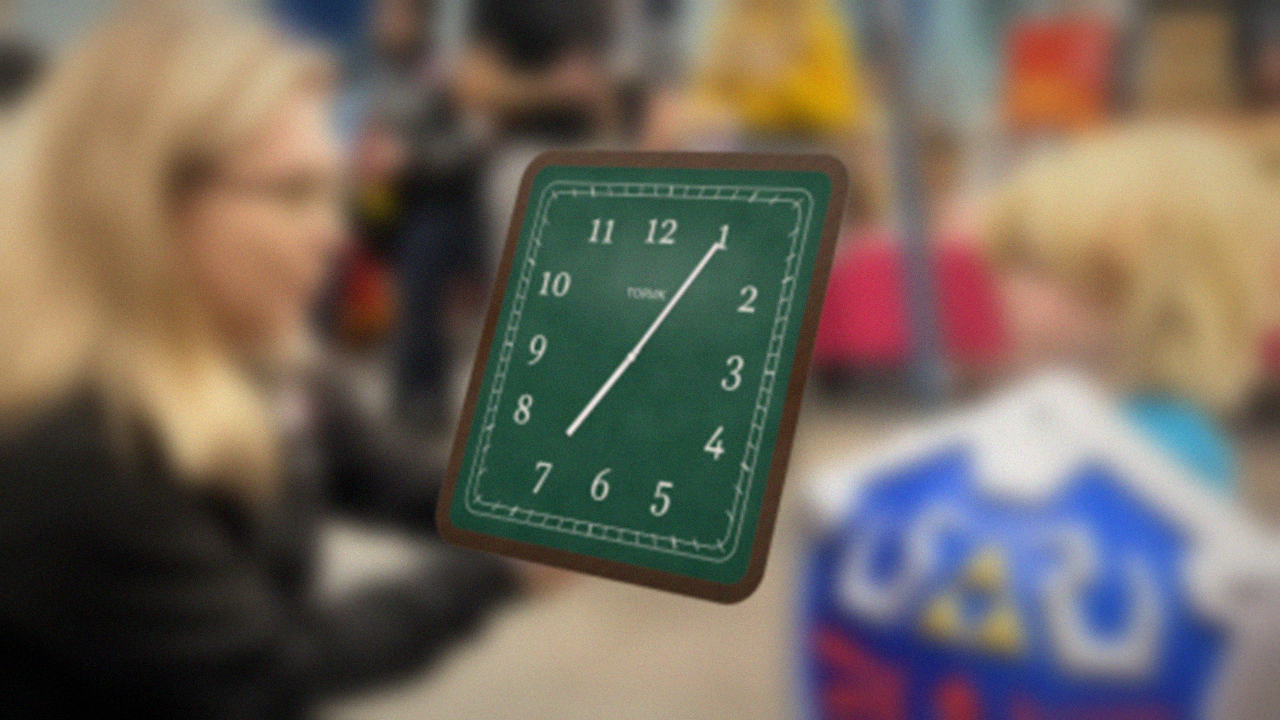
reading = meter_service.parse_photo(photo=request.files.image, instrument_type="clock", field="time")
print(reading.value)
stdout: 7:05
